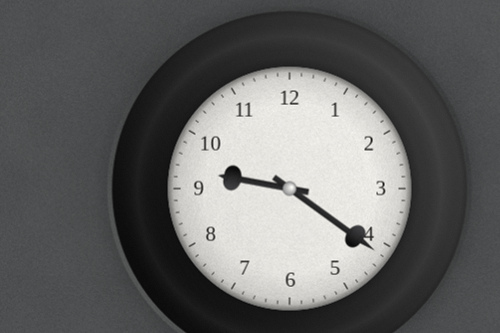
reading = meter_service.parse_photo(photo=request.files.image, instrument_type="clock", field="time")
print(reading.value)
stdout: 9:21
